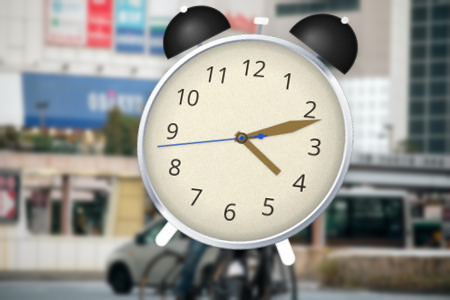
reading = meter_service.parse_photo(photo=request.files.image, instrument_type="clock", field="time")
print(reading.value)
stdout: 4:11:43
